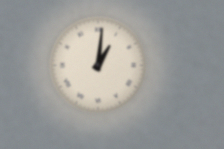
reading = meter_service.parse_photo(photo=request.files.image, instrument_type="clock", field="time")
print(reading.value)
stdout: 1:01
